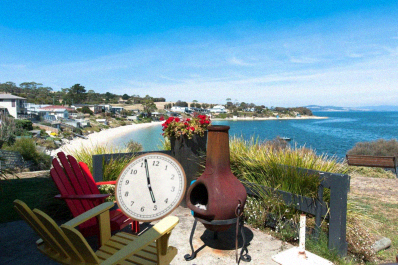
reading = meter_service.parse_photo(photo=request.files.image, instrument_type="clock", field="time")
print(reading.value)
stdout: 4:56
